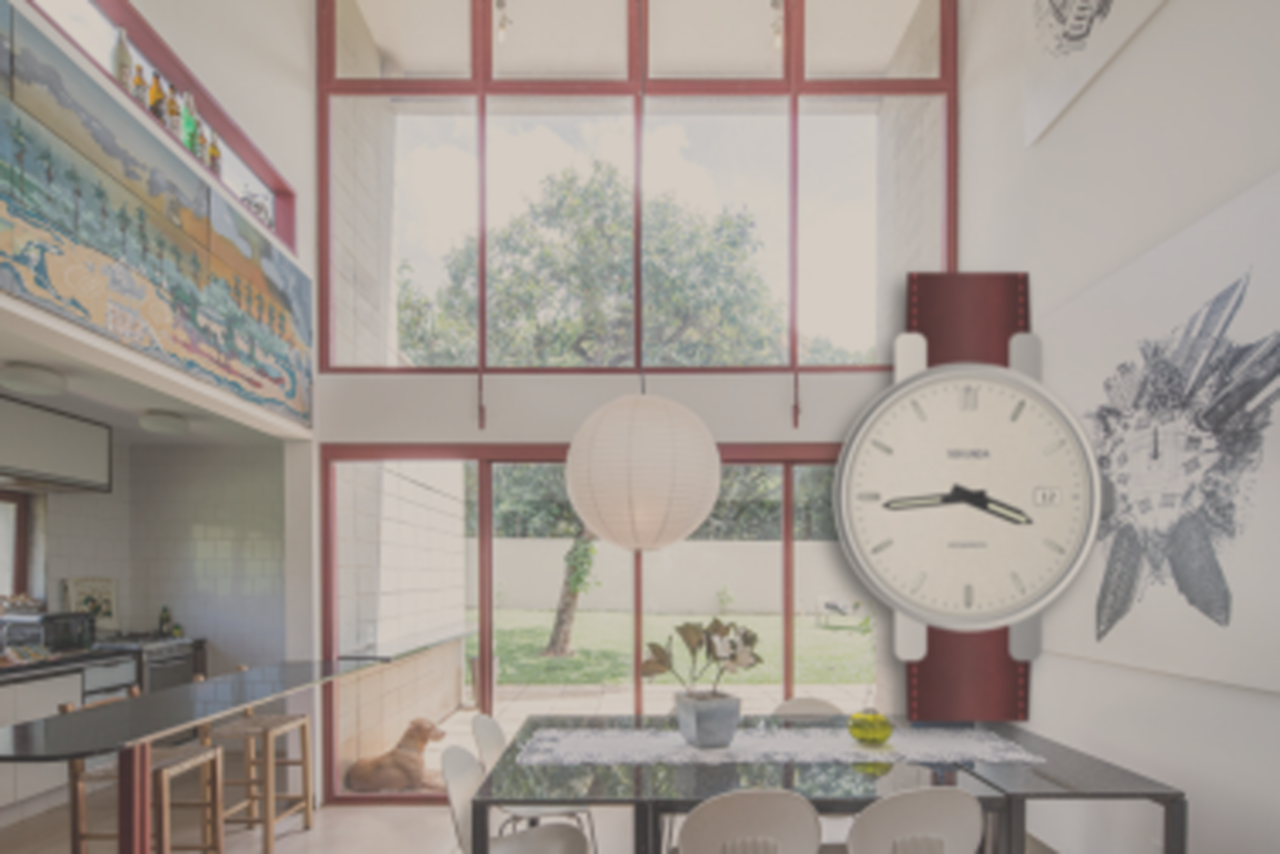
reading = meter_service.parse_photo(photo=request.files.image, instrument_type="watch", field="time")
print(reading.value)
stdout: 3:44
